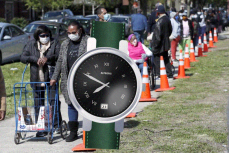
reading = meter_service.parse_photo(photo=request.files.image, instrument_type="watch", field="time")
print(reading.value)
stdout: 7:49
